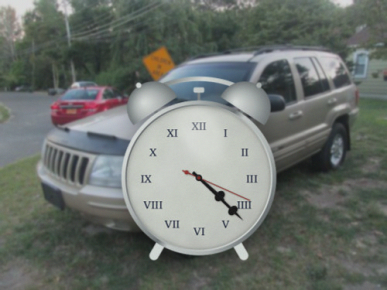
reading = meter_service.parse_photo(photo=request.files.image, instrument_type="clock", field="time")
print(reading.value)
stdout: 4:22:19
